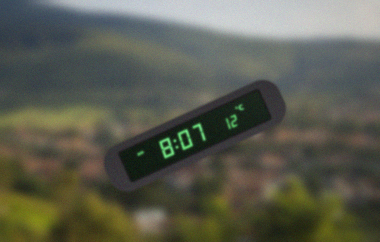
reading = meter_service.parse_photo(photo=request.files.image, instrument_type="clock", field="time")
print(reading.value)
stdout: 8:07
